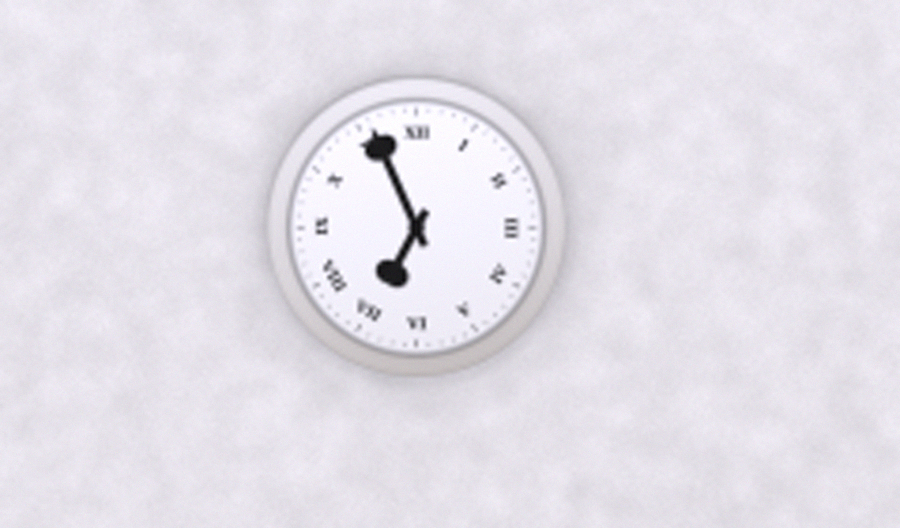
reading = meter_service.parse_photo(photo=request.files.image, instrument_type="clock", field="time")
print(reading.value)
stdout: 6:56
